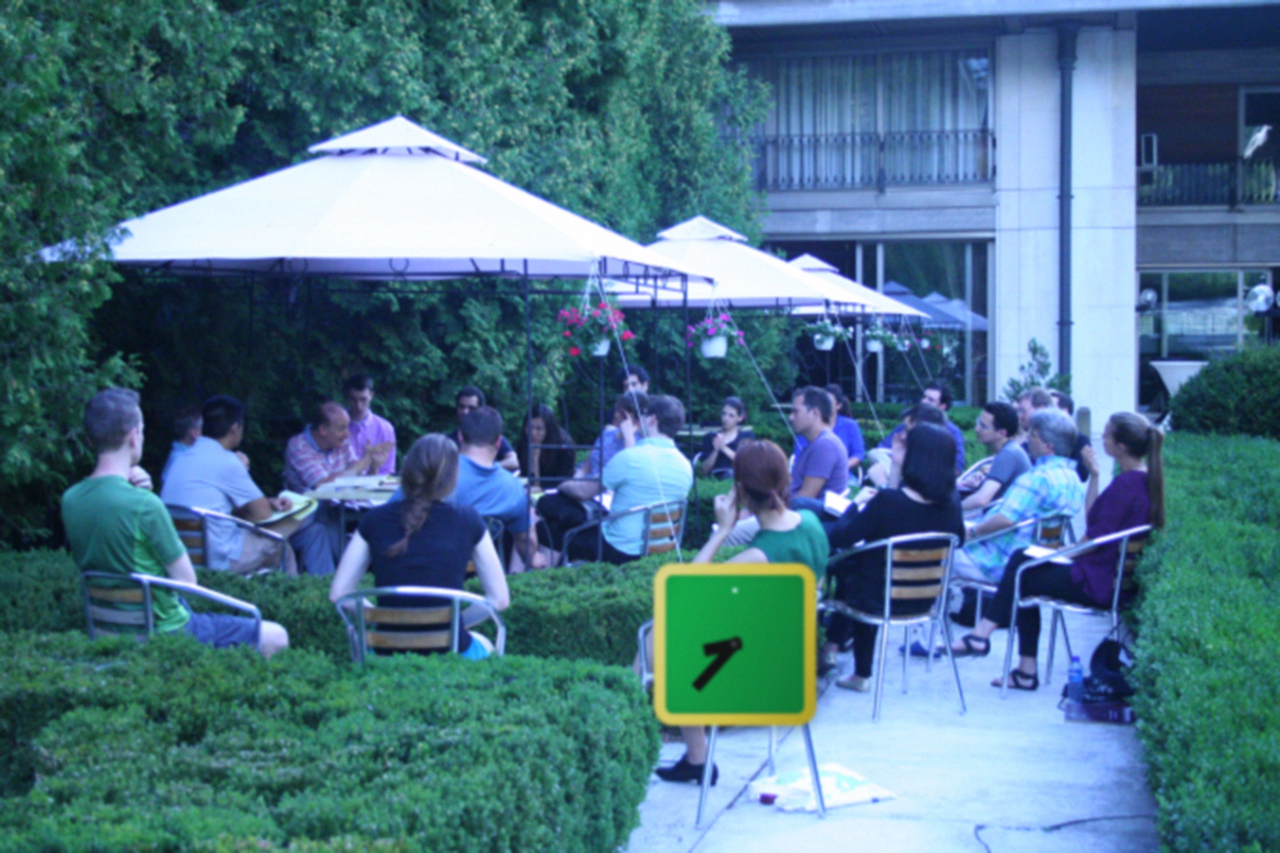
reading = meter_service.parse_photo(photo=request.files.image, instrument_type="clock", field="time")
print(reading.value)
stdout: 8:37
